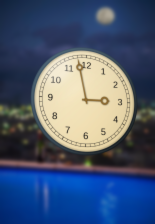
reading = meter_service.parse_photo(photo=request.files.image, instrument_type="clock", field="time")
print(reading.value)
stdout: 2:58
